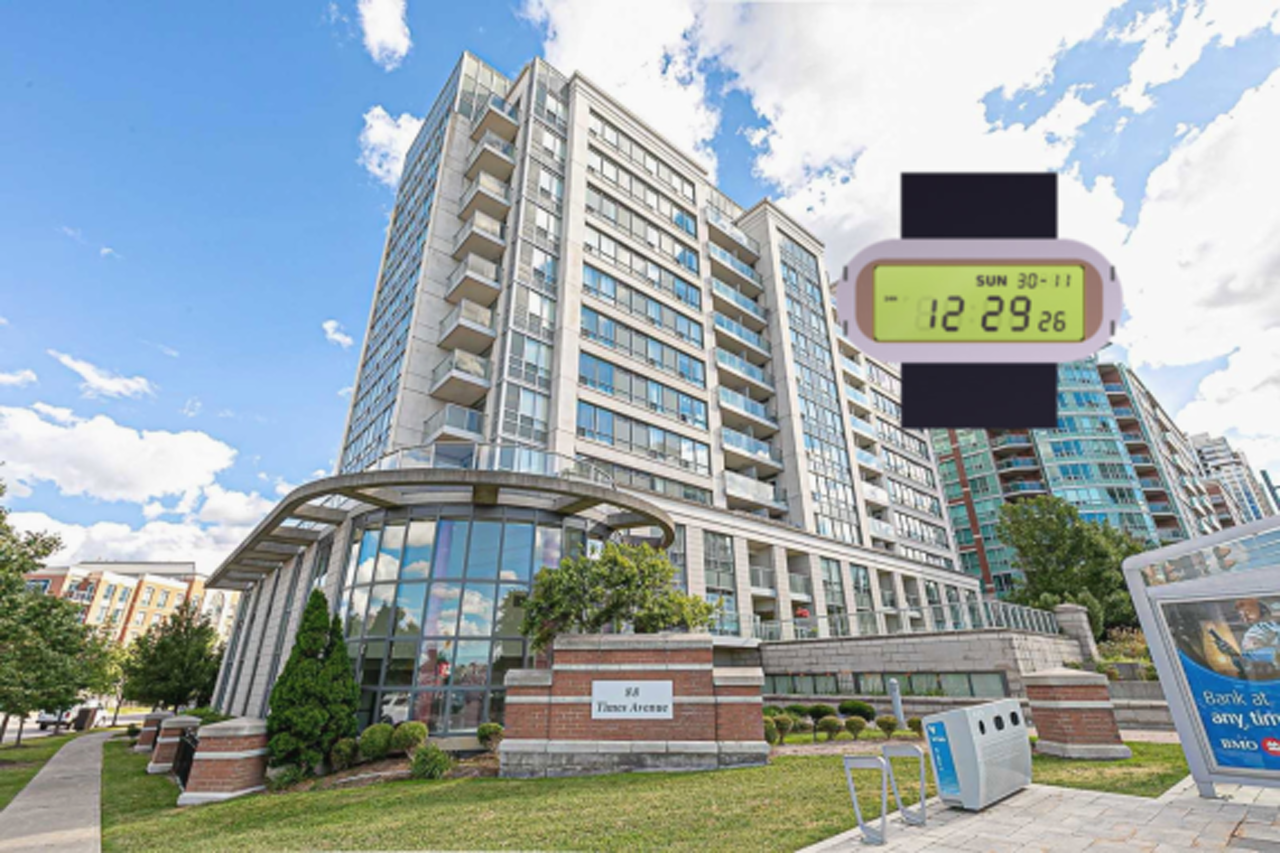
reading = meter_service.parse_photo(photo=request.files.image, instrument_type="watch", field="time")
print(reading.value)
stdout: 12:29:26
